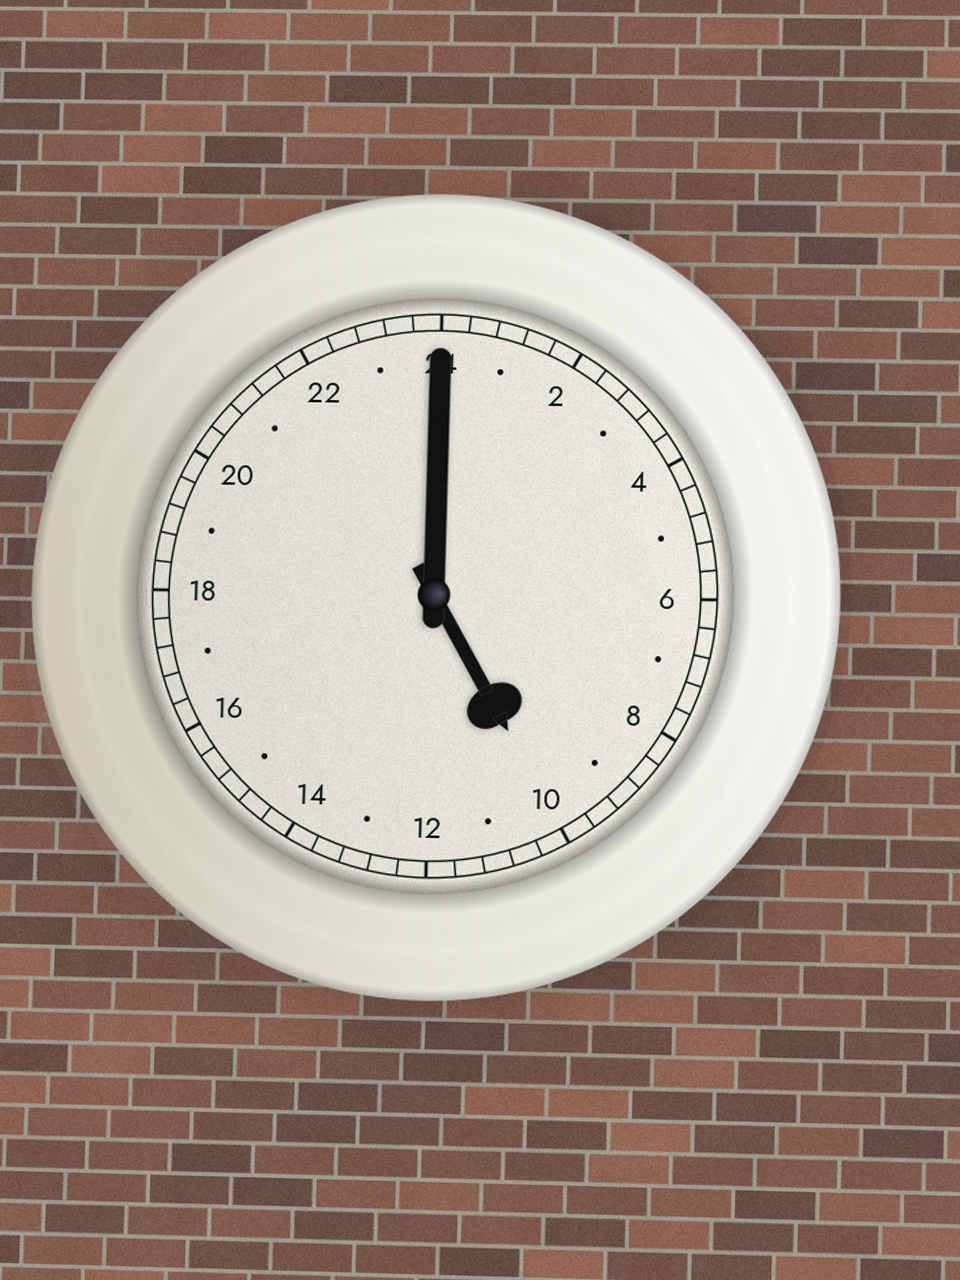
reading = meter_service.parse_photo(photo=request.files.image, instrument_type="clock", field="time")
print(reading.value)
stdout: 10:00
